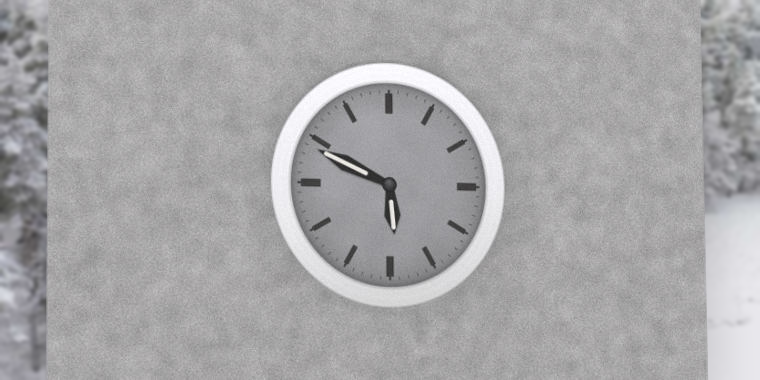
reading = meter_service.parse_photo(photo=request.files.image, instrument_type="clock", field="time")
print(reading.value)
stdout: 5:49
